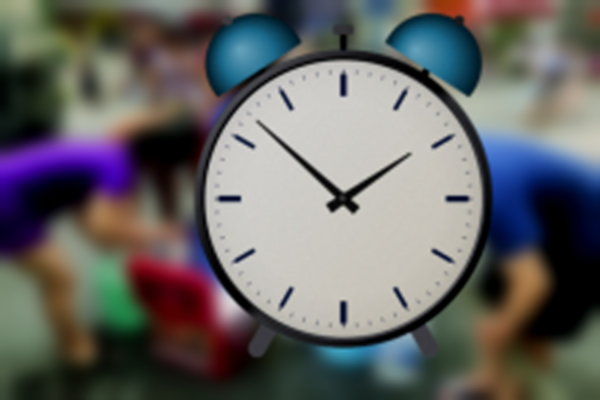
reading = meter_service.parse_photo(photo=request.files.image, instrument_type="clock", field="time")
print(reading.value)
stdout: 1:52
